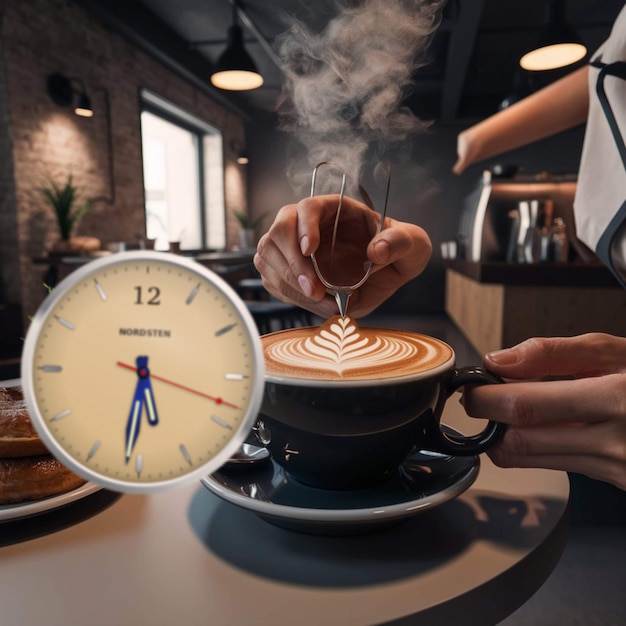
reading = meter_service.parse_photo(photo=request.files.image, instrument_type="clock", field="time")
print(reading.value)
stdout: 5:31:18
